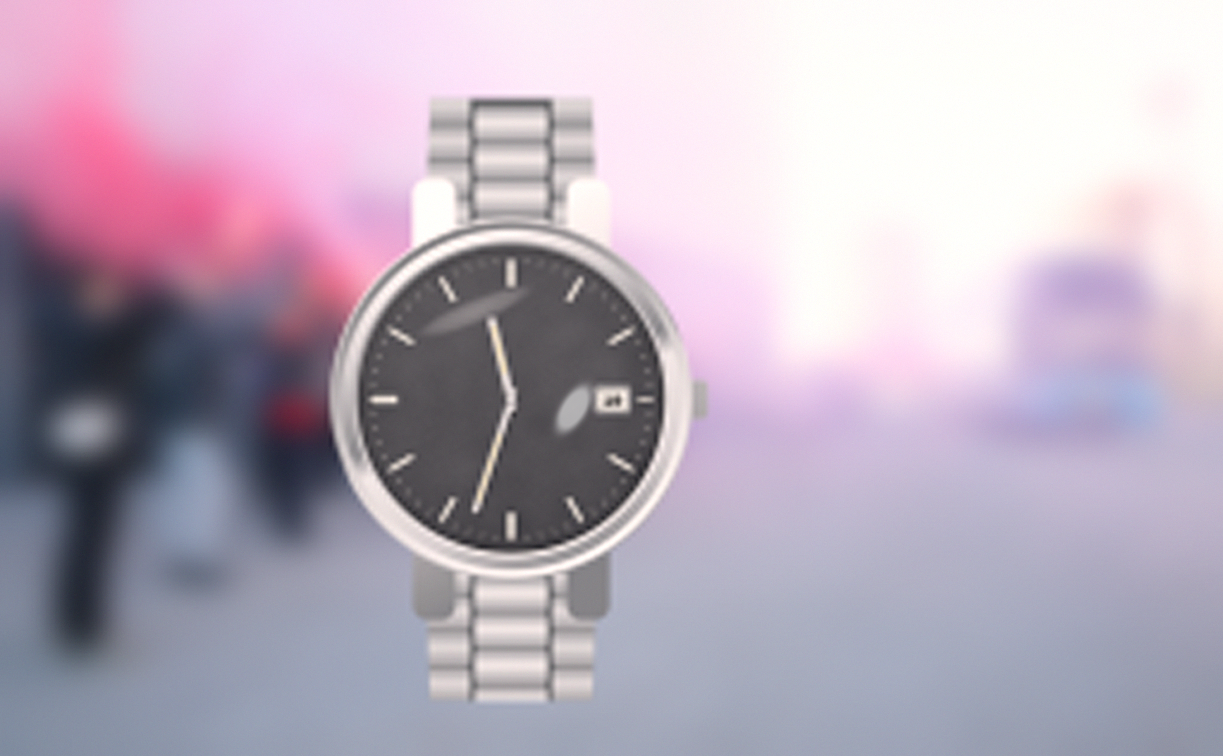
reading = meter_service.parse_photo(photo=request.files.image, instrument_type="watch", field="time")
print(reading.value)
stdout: 11:33
